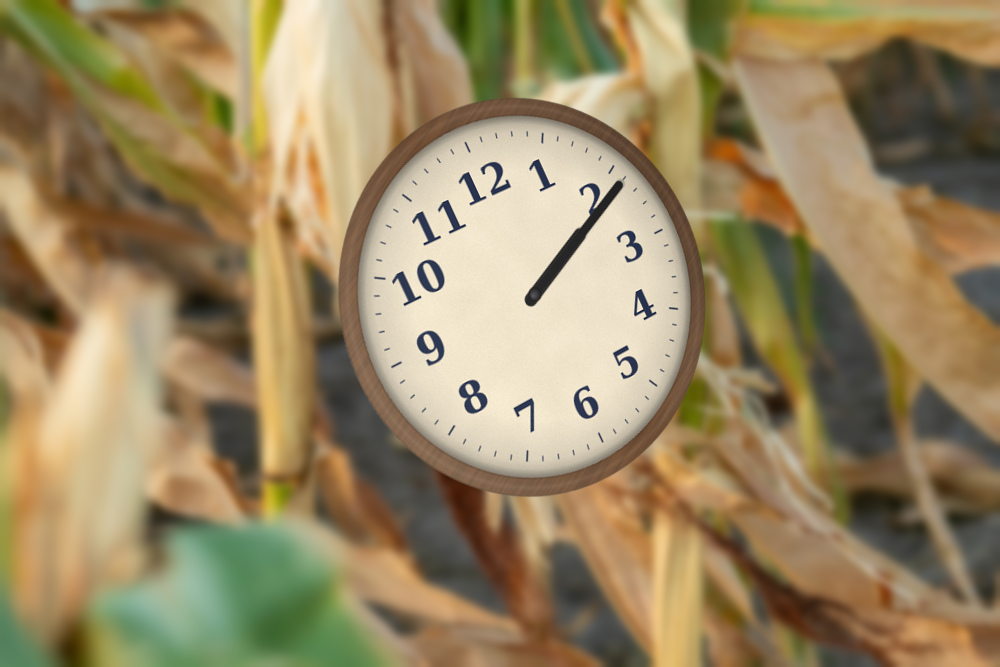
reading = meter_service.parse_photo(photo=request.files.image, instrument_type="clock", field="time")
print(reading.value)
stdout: 2:11
